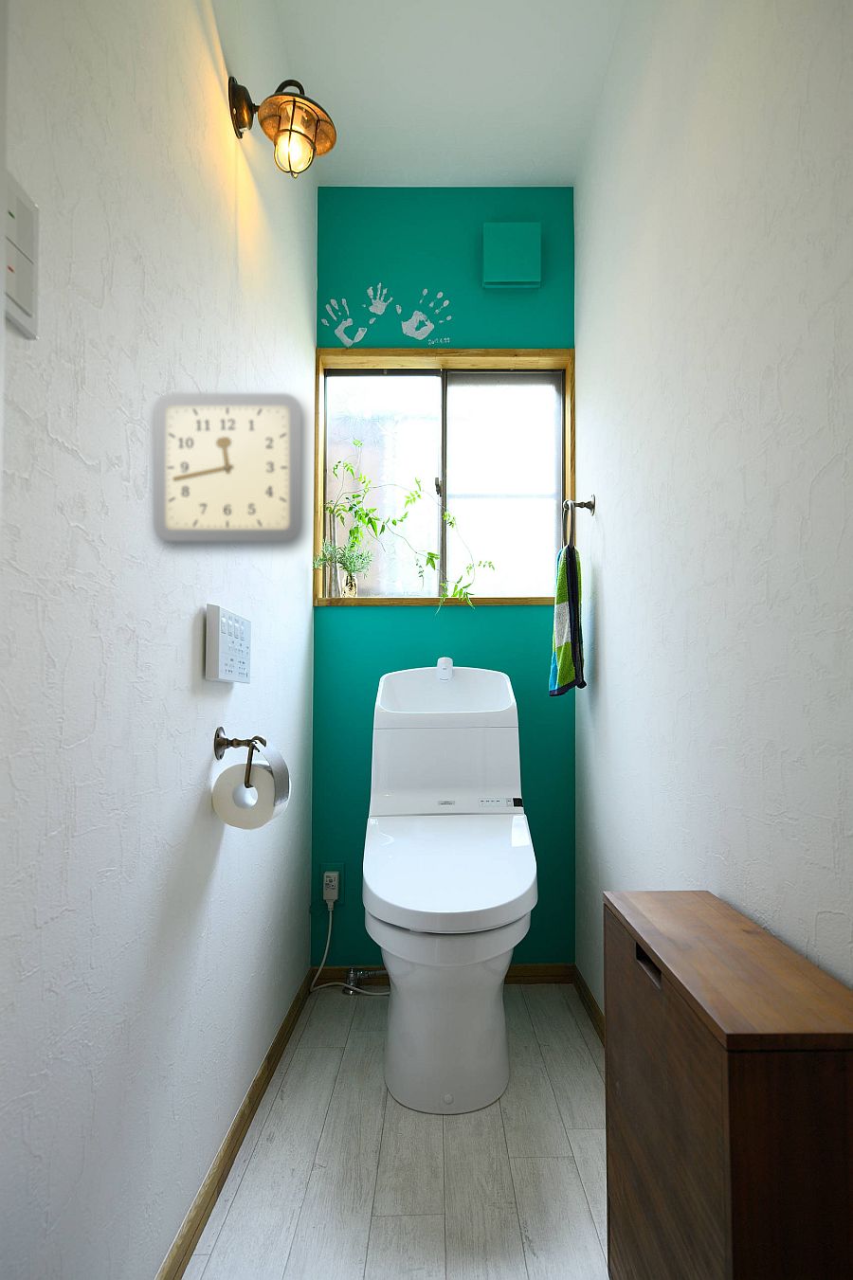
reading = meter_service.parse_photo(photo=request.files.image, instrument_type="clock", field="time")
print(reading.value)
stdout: 11:43
